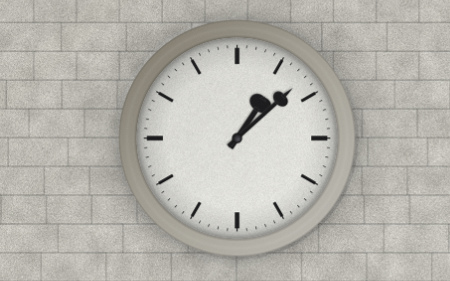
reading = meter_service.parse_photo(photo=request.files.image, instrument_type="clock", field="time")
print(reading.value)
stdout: 1:08
